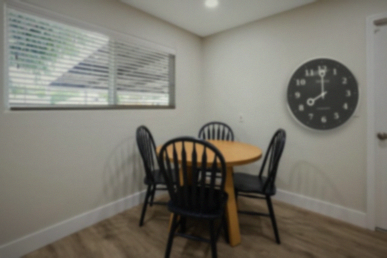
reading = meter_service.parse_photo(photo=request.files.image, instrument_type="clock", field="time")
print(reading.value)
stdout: 8:00
